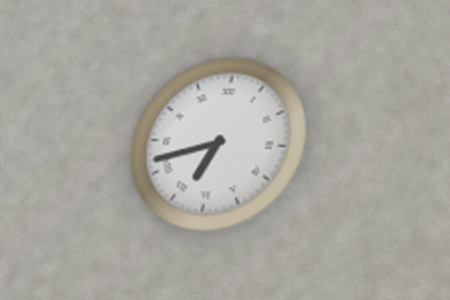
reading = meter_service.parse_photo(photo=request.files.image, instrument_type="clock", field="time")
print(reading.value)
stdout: 6:42
